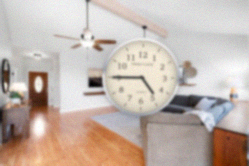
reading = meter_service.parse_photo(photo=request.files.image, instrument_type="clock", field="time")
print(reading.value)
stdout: 4:45
